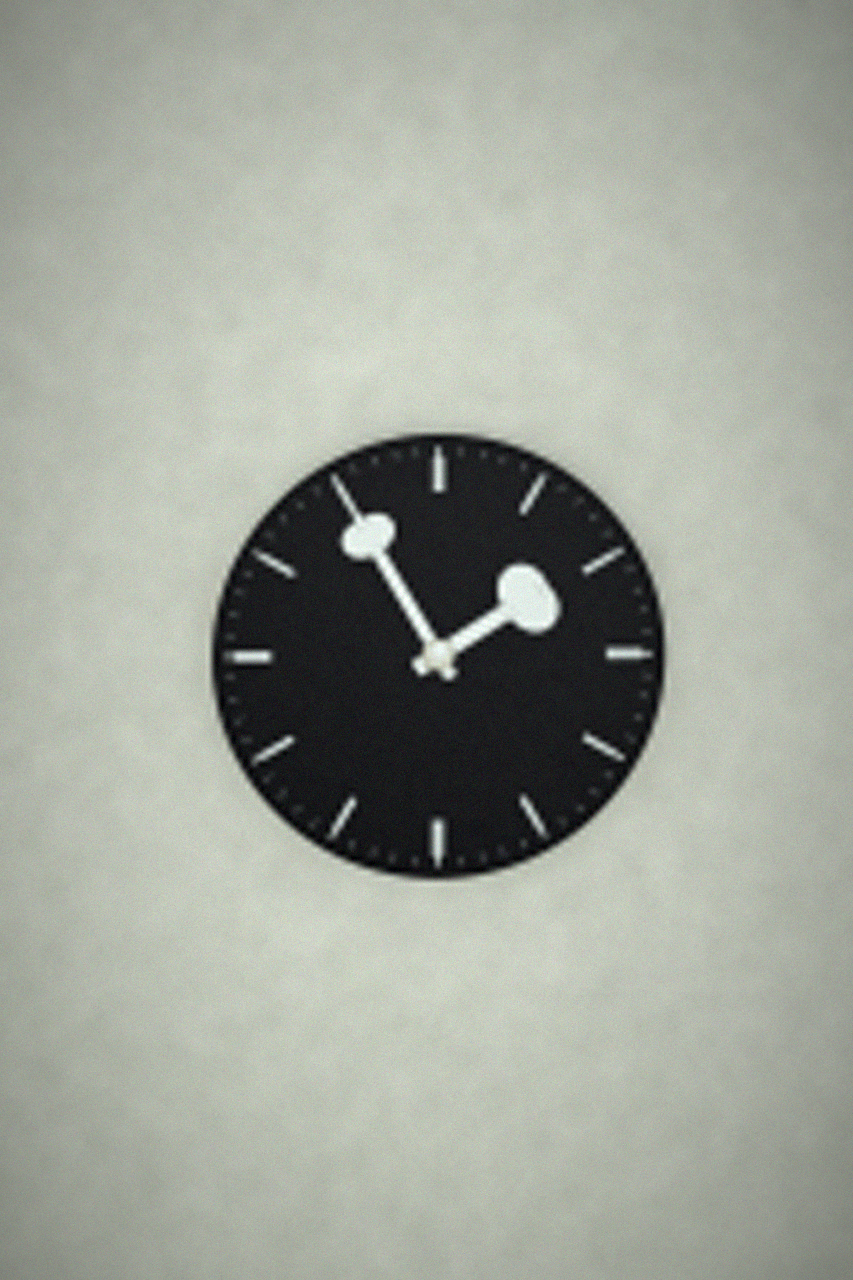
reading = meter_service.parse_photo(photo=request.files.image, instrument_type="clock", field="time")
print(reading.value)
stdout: 1:55
